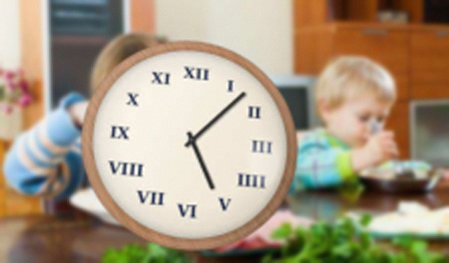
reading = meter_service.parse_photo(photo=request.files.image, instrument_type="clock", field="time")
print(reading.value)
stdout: 5:07
